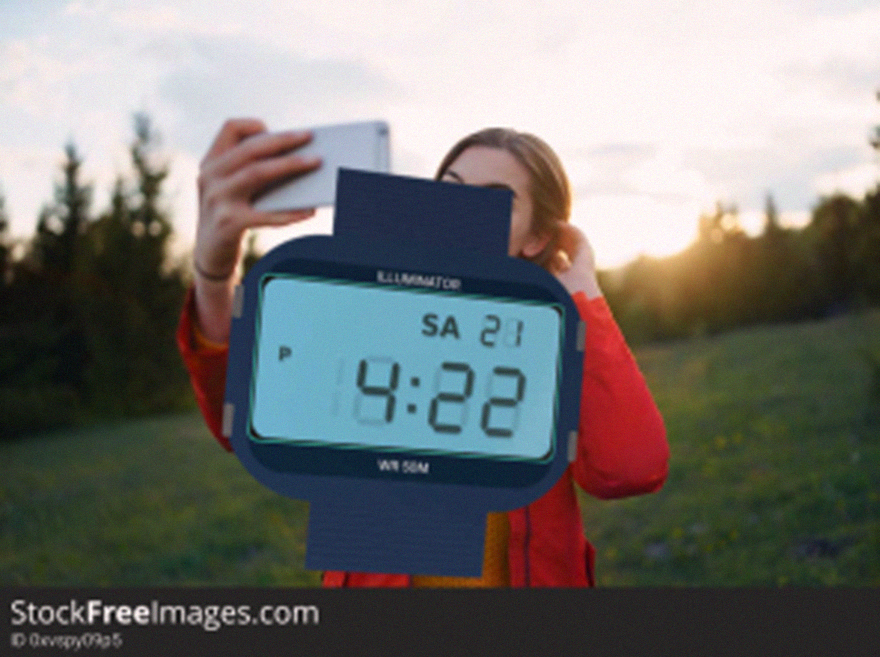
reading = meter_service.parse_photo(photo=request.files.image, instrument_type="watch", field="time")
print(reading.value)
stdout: 4:22
